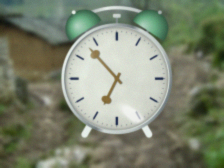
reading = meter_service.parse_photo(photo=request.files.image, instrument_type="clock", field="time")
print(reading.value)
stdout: 6:53
